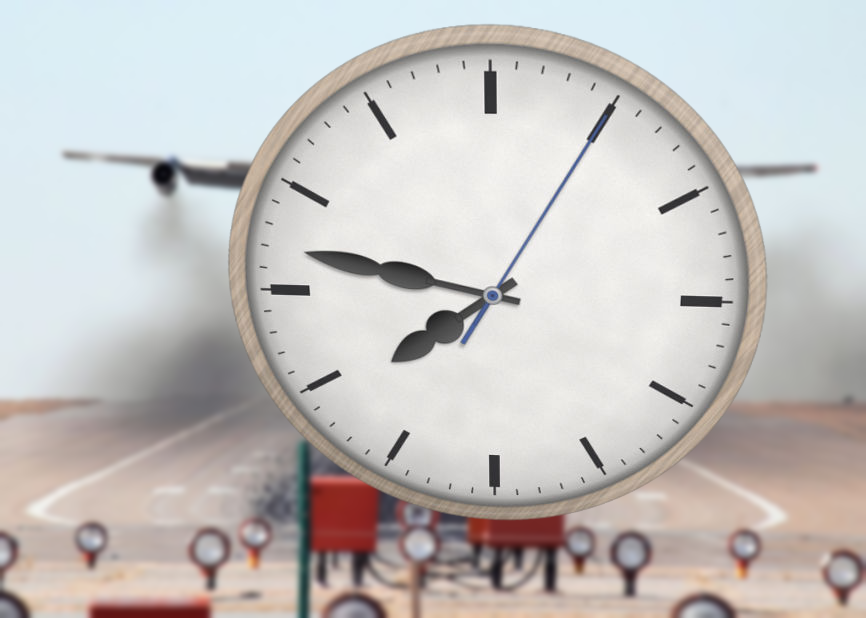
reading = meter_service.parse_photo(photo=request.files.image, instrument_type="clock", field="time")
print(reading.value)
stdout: 7:47:05
